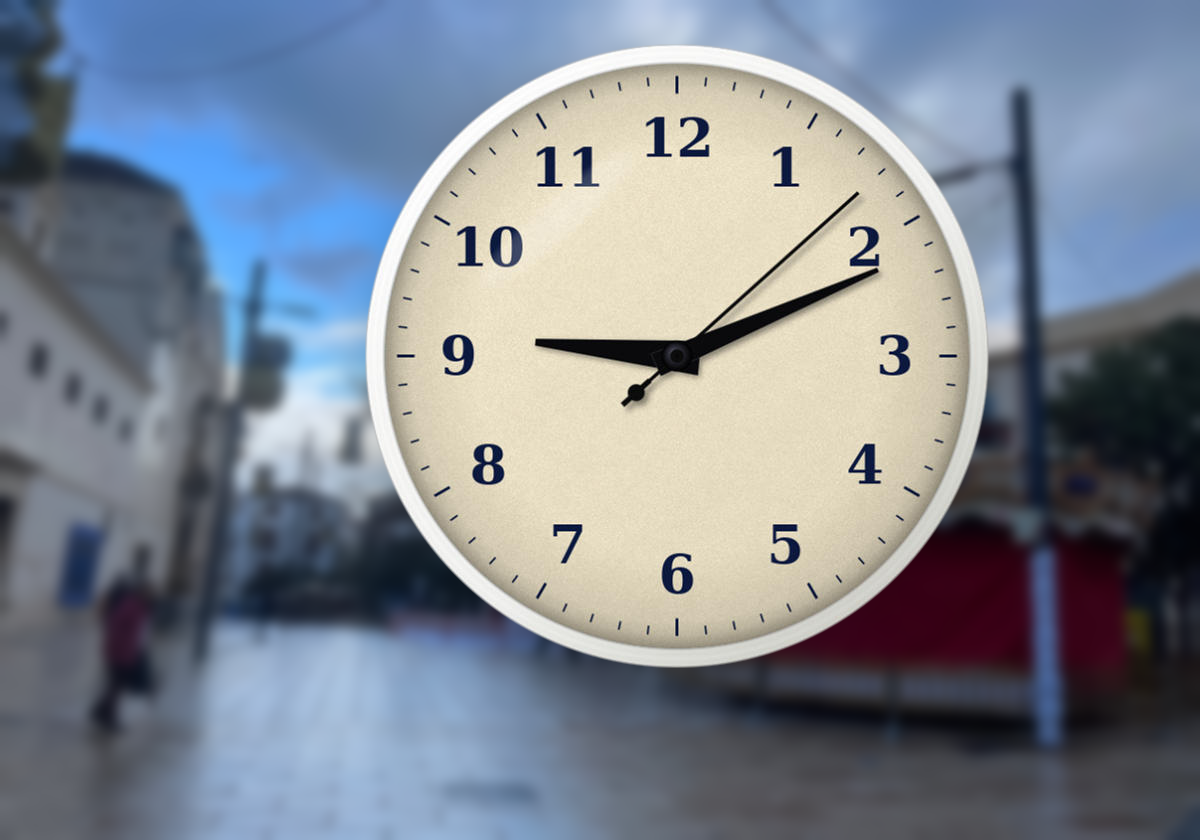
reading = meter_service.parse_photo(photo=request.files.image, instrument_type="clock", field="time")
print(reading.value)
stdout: 9:11:08
